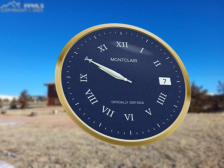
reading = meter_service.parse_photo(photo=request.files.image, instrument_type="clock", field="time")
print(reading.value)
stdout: 9:50
